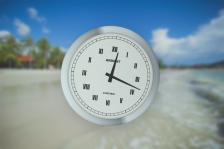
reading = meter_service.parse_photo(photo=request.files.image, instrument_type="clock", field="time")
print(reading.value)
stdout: 12:18
